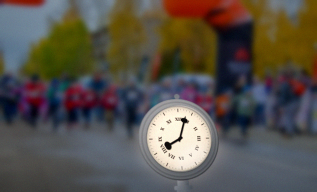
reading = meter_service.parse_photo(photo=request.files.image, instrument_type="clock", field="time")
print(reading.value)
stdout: 8:03
